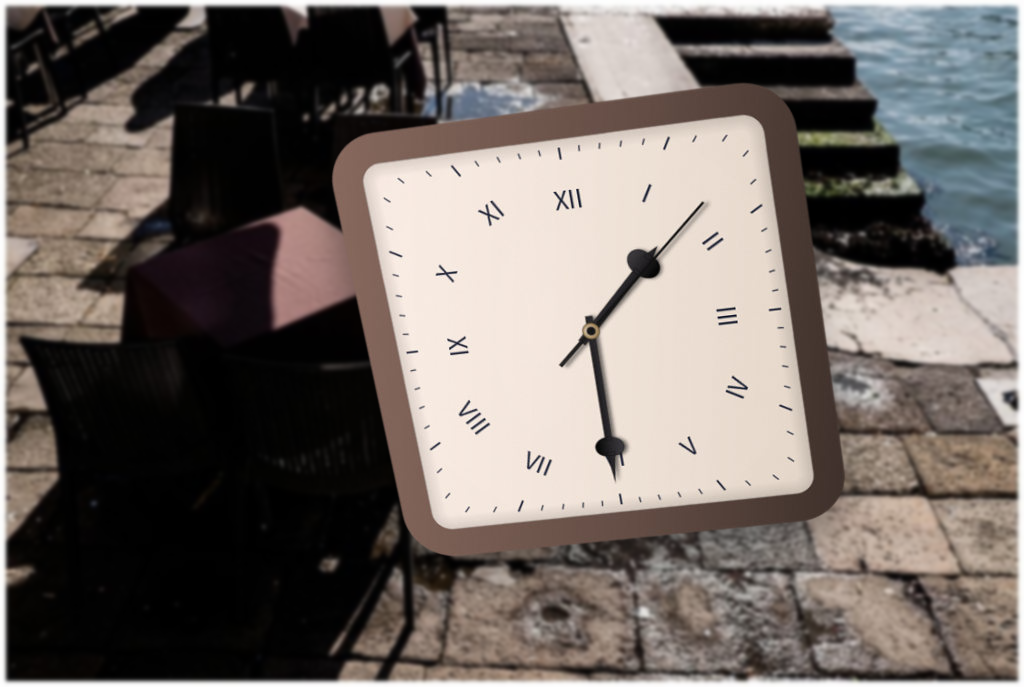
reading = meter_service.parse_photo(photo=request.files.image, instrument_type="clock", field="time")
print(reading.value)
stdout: 1:30:08
